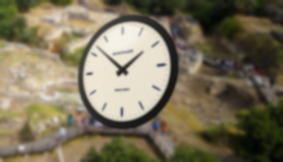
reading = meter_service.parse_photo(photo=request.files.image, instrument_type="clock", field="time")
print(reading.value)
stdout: 1:52
